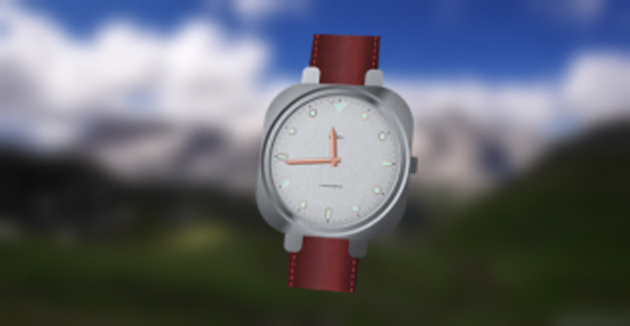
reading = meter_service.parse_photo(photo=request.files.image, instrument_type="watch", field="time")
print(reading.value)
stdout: 11:44
